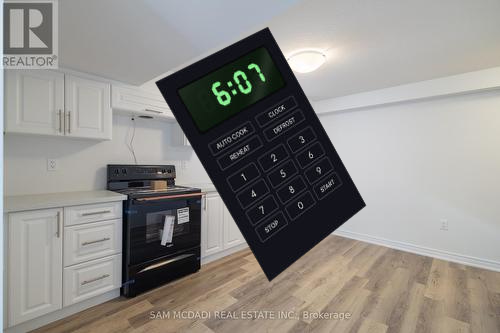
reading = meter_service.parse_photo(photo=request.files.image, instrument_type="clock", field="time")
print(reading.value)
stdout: 6:07
